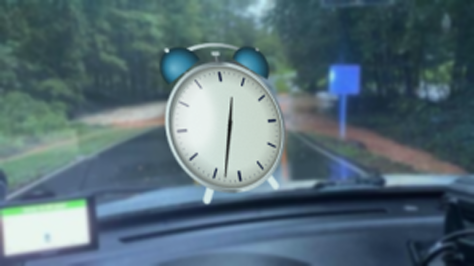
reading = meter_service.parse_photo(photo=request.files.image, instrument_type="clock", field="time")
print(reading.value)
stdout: 12:33
